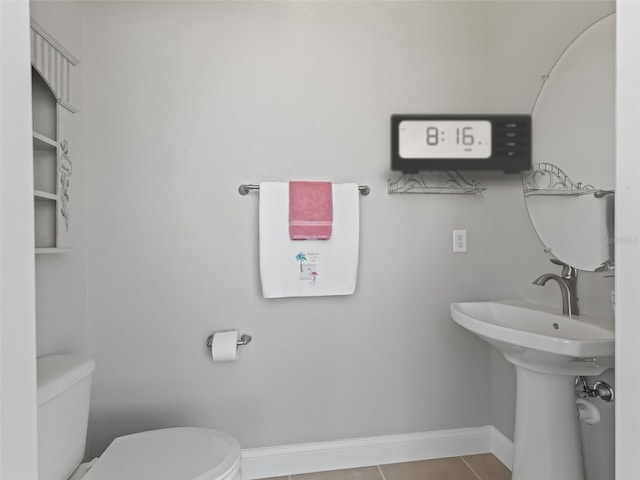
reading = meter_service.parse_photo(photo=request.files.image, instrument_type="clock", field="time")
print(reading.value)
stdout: 8:16
